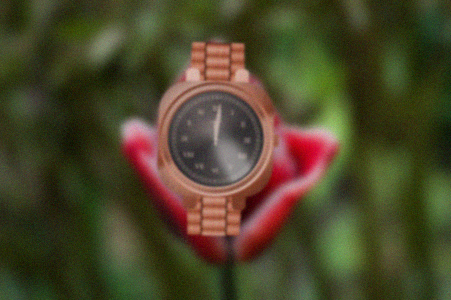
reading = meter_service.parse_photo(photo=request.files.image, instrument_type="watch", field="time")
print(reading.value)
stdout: 12:01
